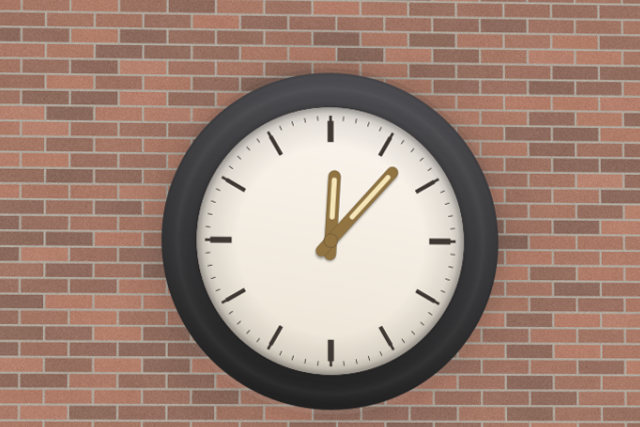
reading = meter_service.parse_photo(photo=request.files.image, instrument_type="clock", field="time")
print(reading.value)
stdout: 12:07
